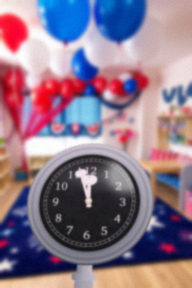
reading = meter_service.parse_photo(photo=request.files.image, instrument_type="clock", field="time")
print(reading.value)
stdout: 11:57
